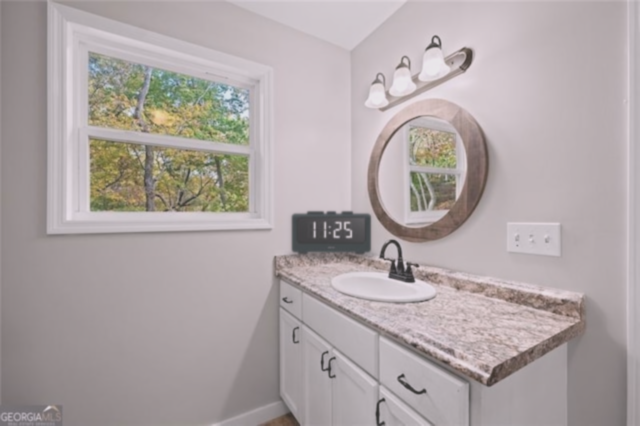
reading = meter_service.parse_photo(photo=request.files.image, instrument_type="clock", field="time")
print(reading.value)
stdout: 11:25
